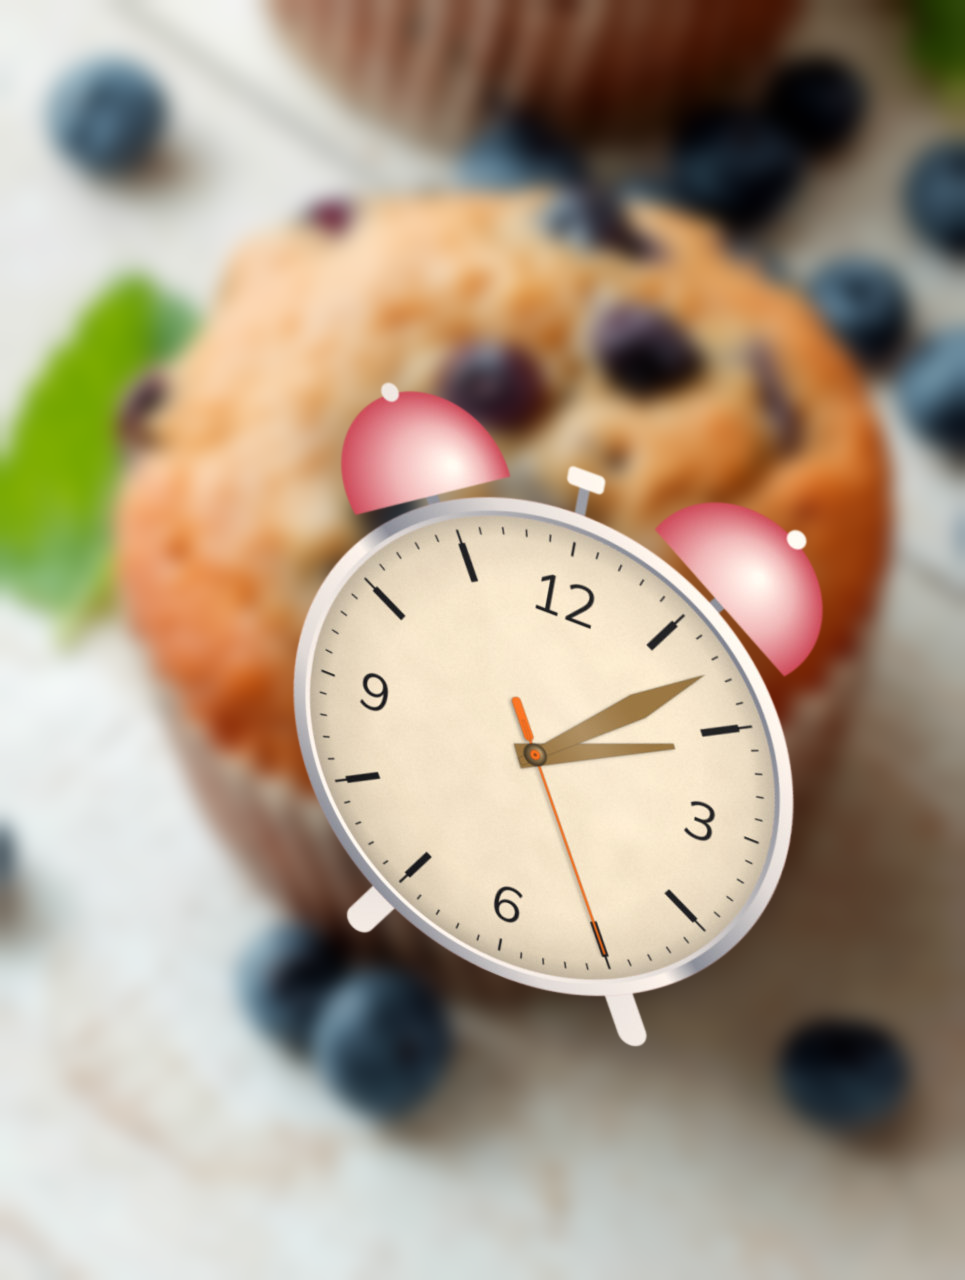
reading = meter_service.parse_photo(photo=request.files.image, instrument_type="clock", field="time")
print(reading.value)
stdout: 2:07:25
